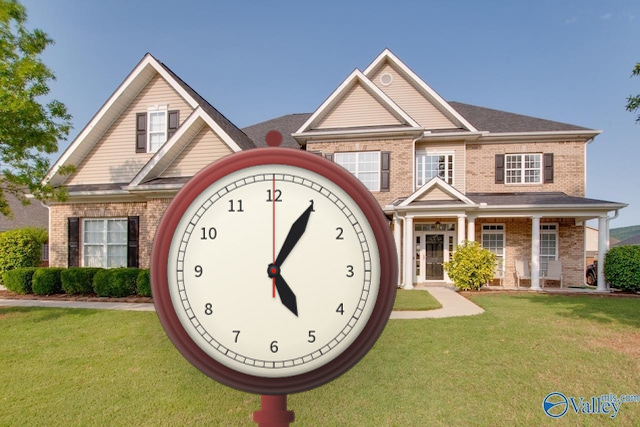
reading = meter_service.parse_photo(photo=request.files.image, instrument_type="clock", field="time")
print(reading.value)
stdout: 5:05:00
